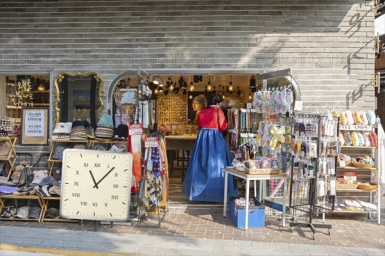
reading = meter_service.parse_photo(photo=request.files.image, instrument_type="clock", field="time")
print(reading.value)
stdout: 11:07
